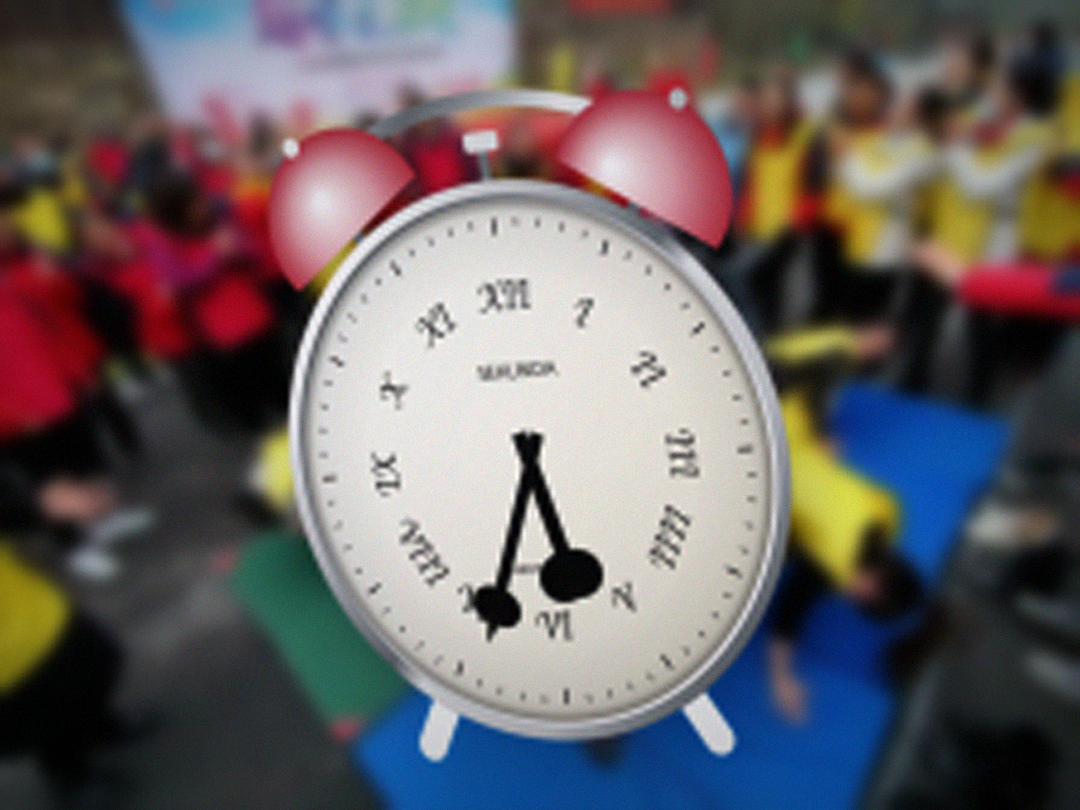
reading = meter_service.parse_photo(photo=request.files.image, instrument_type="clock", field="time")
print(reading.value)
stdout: 5:34
